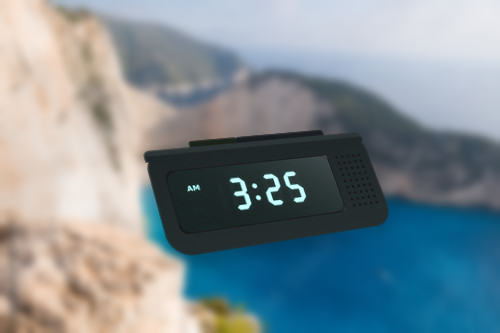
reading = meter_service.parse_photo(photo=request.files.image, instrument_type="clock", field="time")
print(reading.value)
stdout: 3:25
